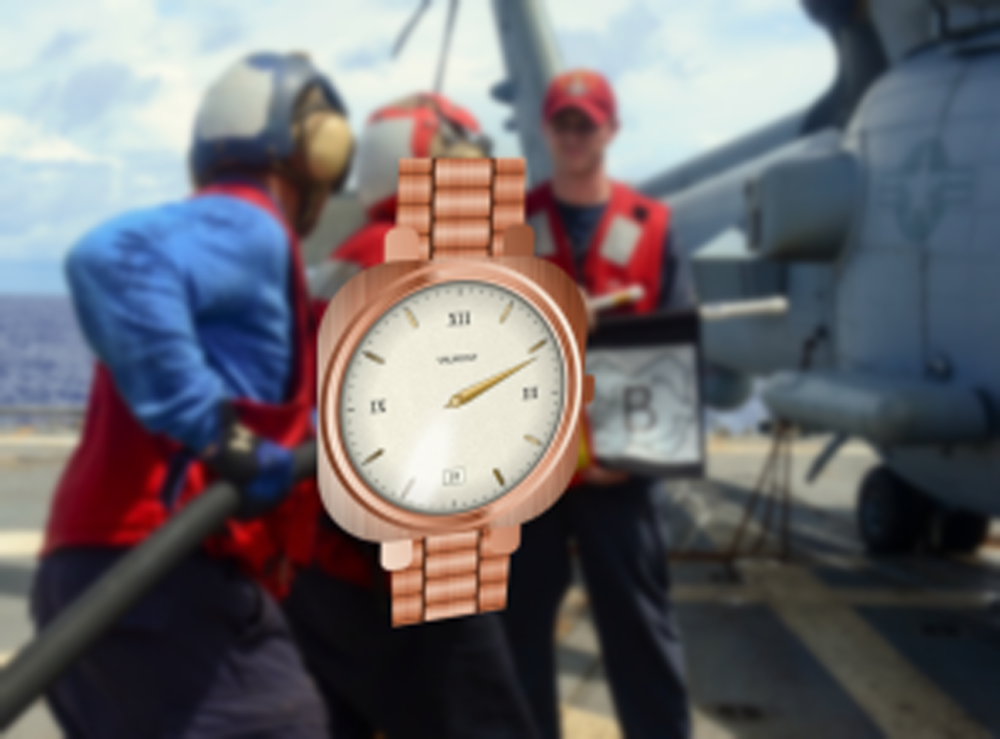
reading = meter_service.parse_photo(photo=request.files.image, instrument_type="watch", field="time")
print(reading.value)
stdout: 2:11
